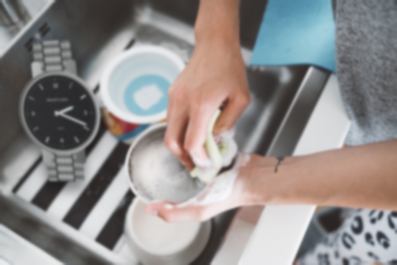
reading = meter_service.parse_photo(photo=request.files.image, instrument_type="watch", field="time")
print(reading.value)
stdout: 2:19
